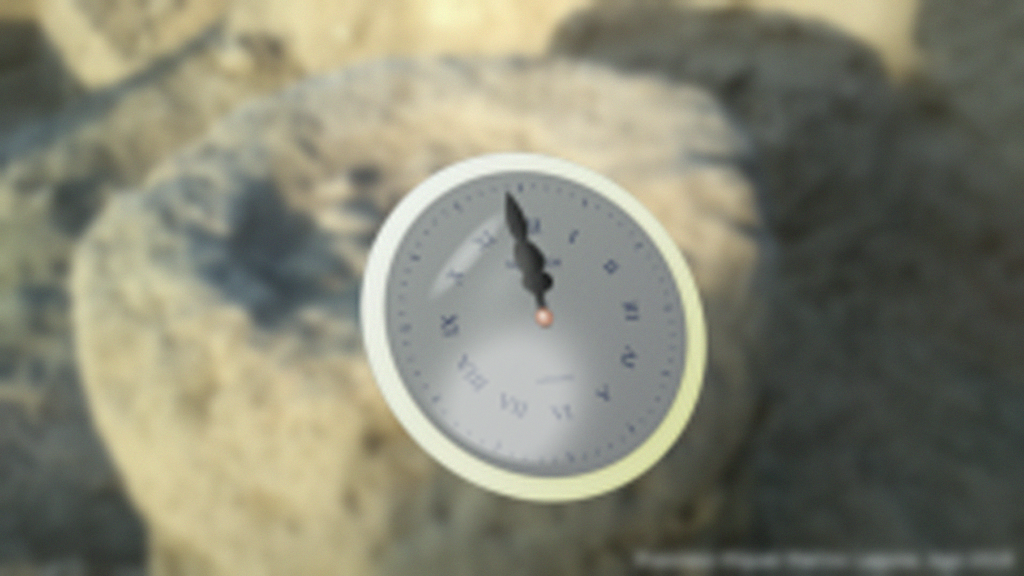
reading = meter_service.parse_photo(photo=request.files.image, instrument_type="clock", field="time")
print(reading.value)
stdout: 11:59
